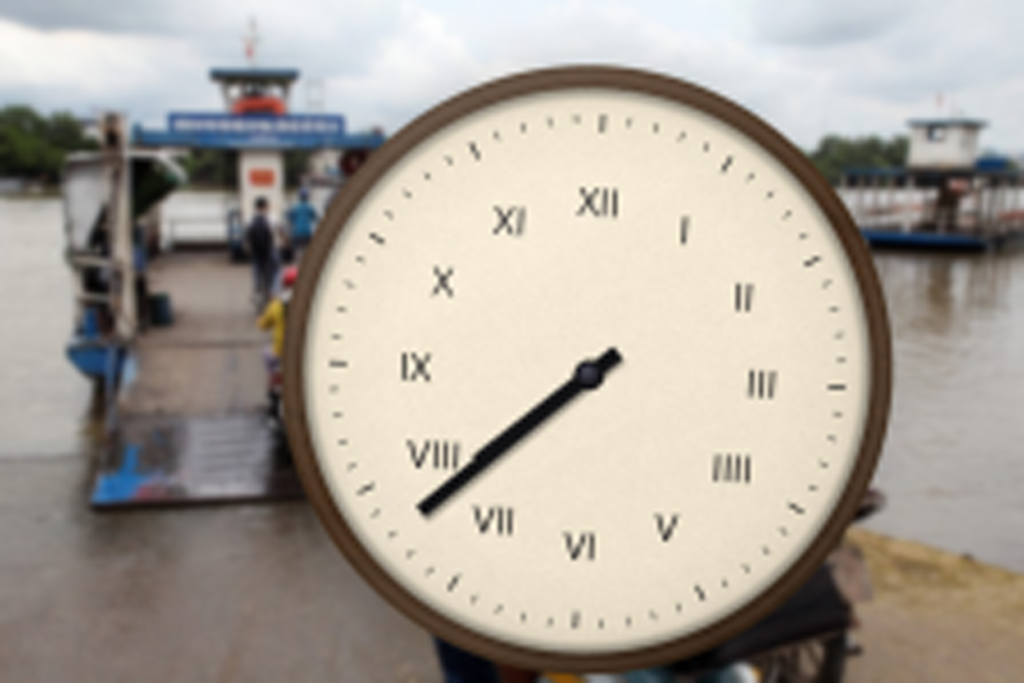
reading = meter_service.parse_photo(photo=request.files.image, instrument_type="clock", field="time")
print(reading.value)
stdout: 7:38
